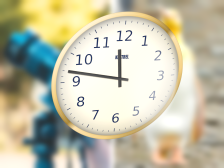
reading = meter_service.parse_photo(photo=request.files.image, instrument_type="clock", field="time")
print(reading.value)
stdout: 11:47
